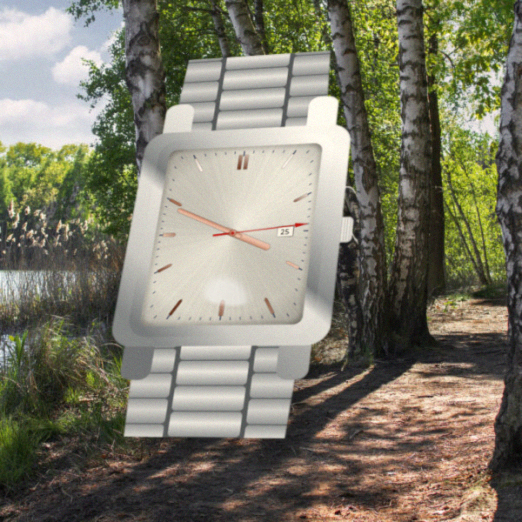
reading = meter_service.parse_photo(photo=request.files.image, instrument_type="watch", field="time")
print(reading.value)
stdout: 3:49:14
